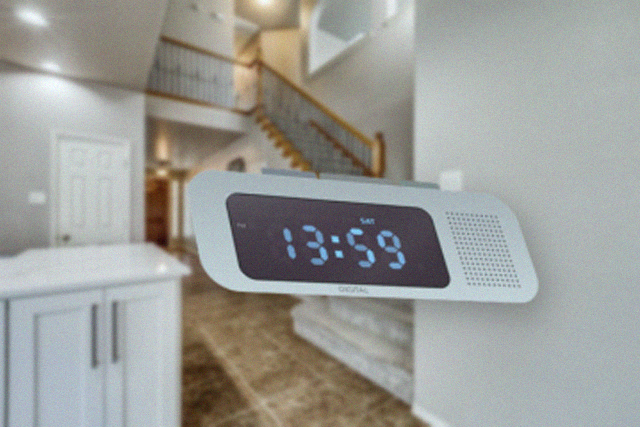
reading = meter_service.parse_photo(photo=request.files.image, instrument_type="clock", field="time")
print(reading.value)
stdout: 13:59
